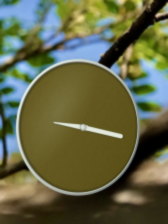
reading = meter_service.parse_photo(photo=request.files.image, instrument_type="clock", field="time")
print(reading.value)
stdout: 9:17
